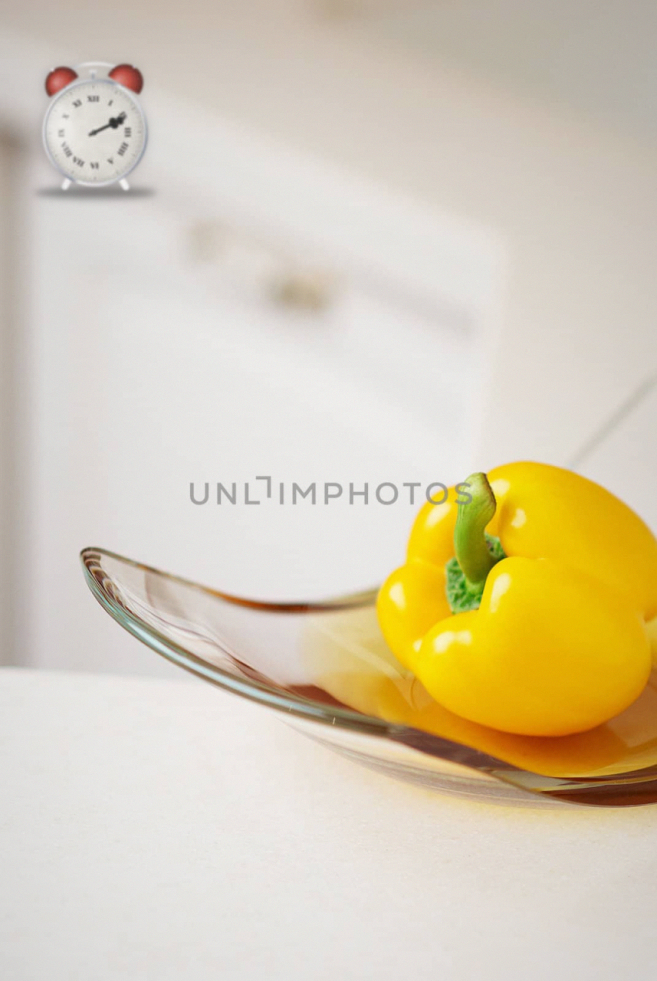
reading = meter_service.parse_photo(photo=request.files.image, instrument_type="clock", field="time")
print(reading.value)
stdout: 2:11
